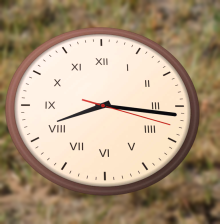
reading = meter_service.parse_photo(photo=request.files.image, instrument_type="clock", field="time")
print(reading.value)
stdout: 8:16:18
